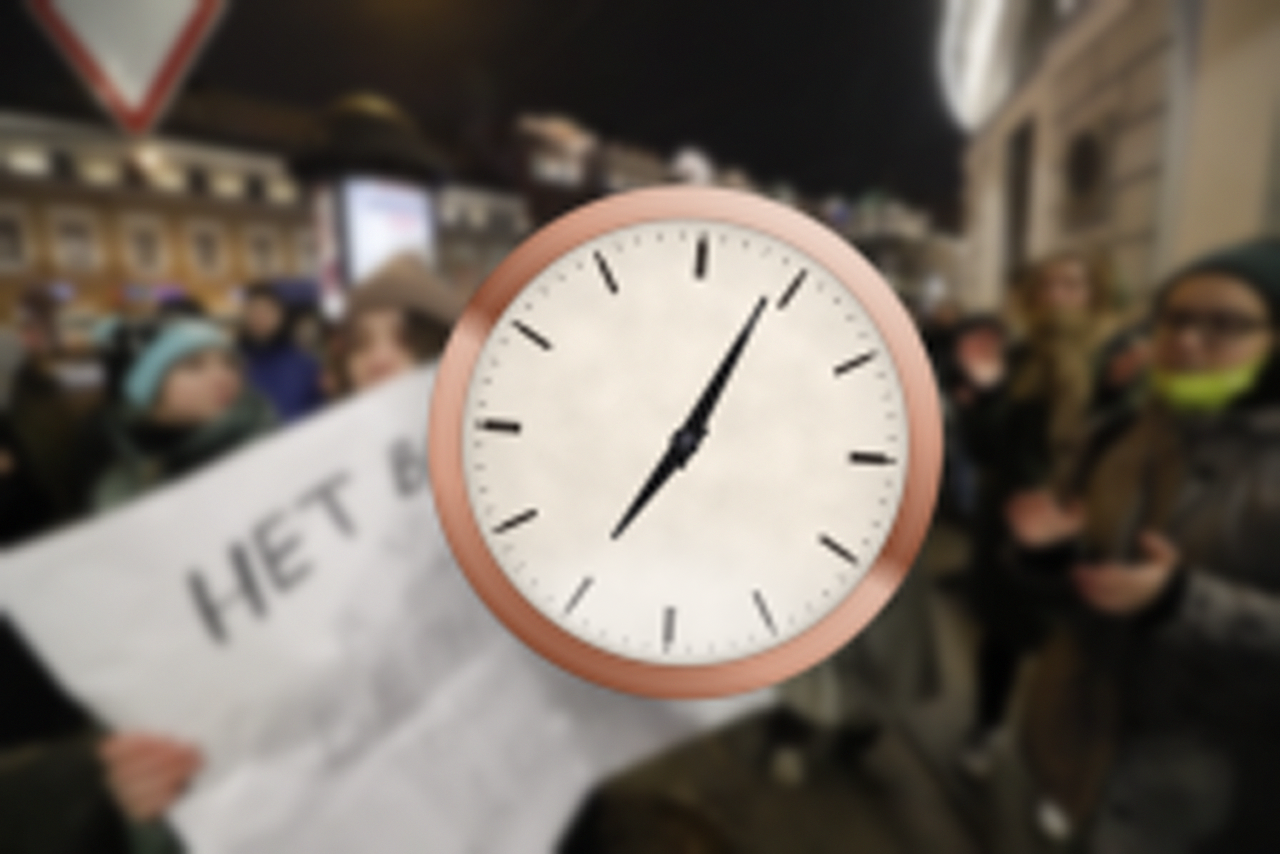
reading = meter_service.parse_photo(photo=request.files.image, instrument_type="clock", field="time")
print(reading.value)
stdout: 7:04
